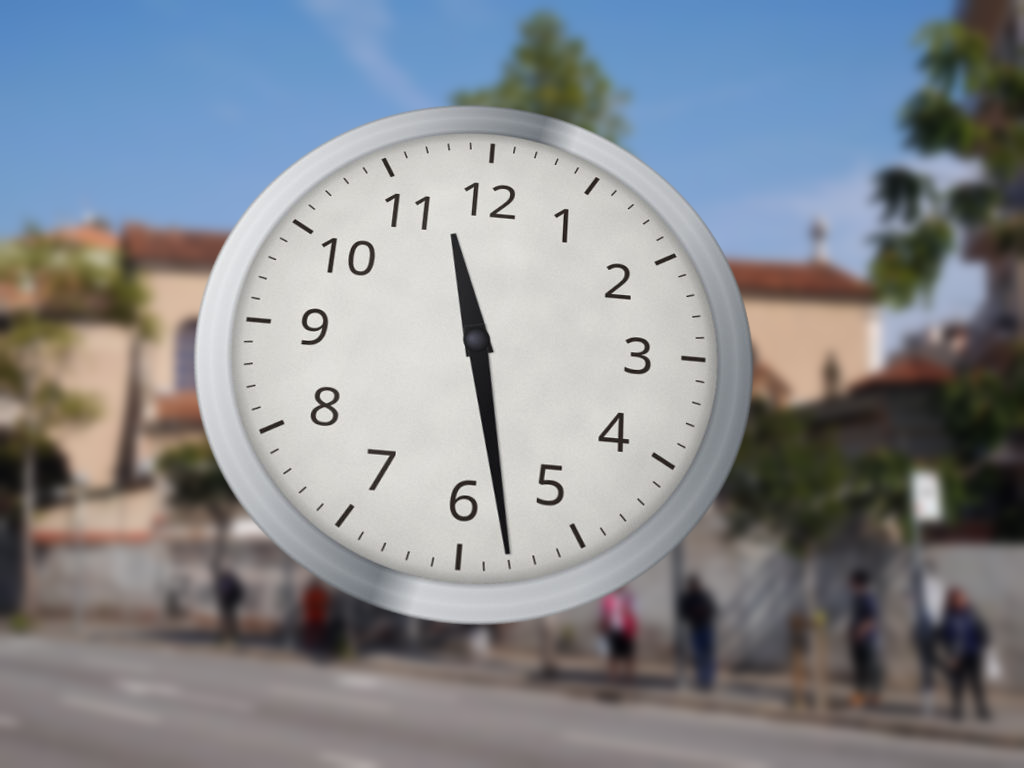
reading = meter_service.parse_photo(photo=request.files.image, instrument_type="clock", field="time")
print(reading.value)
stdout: 11:28
